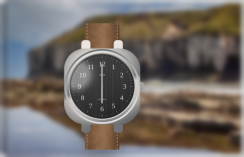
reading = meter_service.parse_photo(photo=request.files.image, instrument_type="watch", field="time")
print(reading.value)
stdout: 6:00
